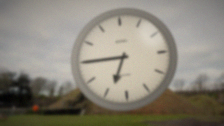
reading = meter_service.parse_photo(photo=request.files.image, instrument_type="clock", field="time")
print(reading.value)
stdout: 6:45
